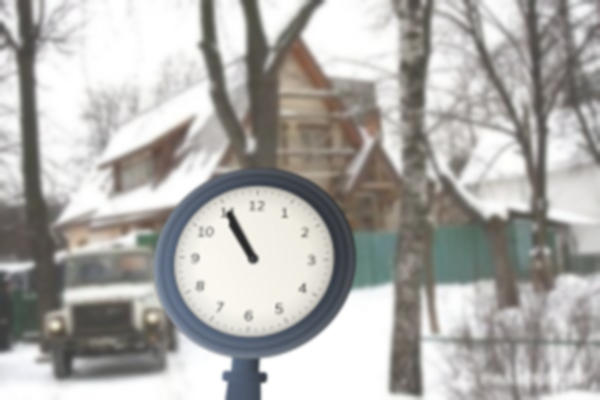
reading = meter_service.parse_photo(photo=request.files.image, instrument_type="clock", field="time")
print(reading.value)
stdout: 10:55
